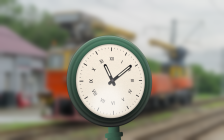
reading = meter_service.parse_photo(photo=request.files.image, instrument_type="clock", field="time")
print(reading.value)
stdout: 11:09
